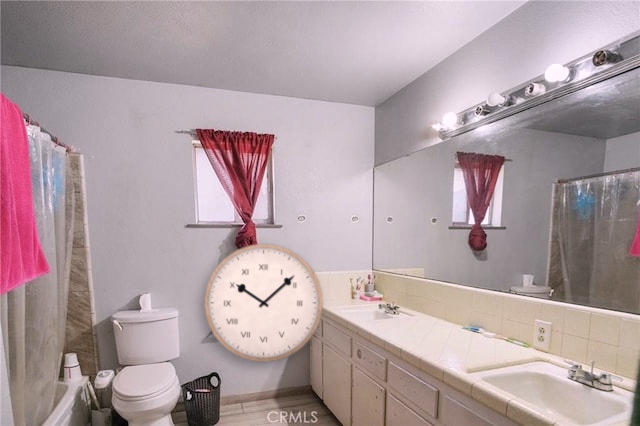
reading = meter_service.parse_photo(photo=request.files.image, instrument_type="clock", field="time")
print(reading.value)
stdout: 10:08
